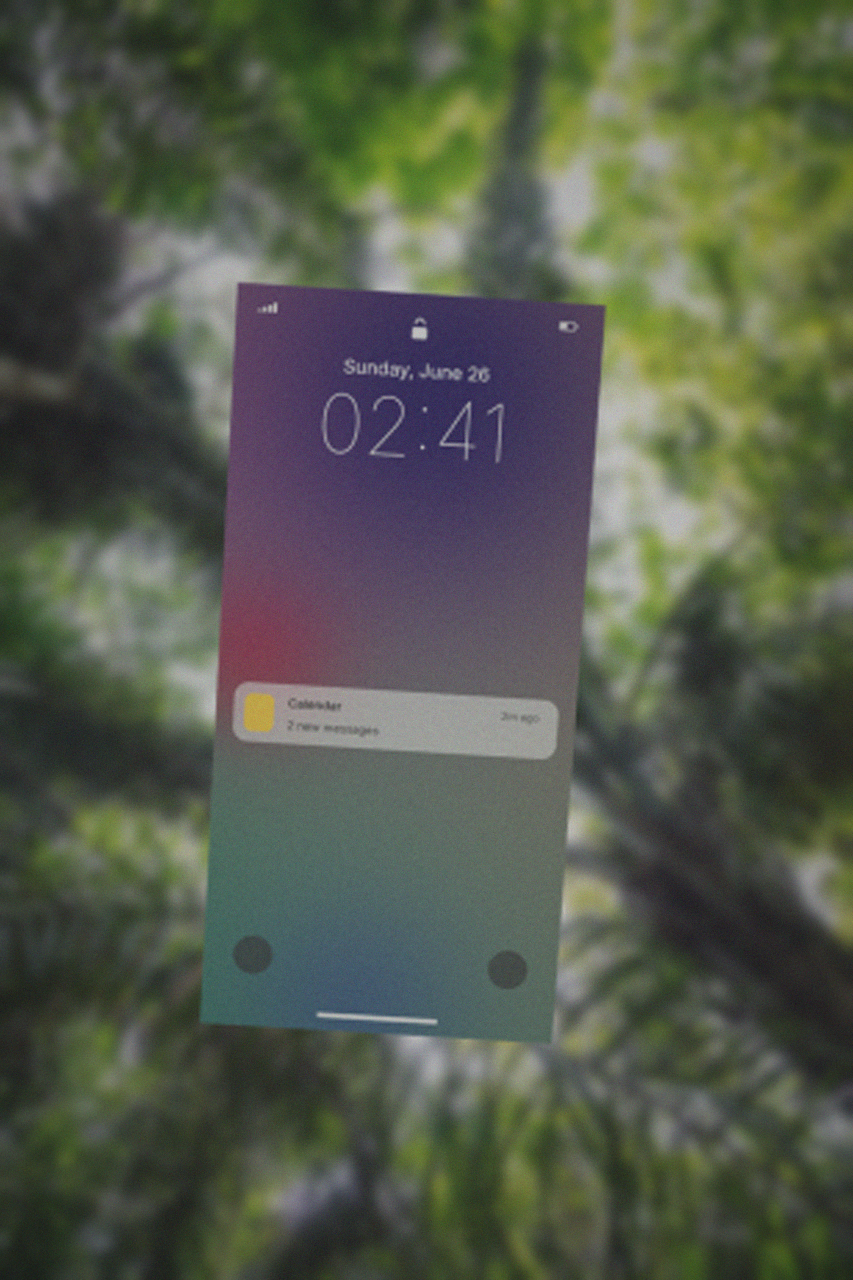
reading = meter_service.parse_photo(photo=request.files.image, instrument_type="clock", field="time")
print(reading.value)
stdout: 2:41
